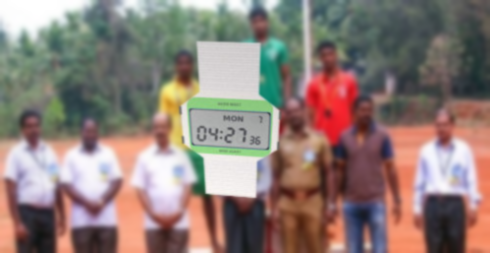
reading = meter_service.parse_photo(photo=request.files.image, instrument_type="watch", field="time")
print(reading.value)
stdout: 4:27
